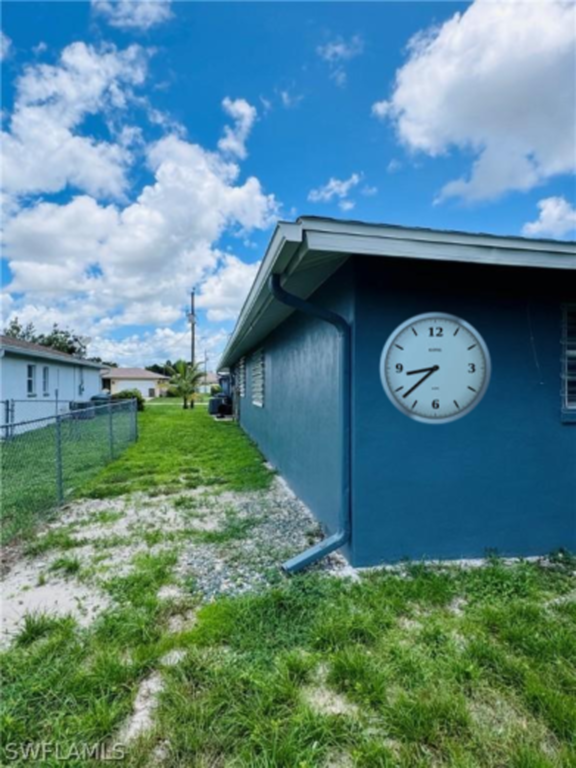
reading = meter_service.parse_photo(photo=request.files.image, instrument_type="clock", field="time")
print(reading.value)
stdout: 8:38
